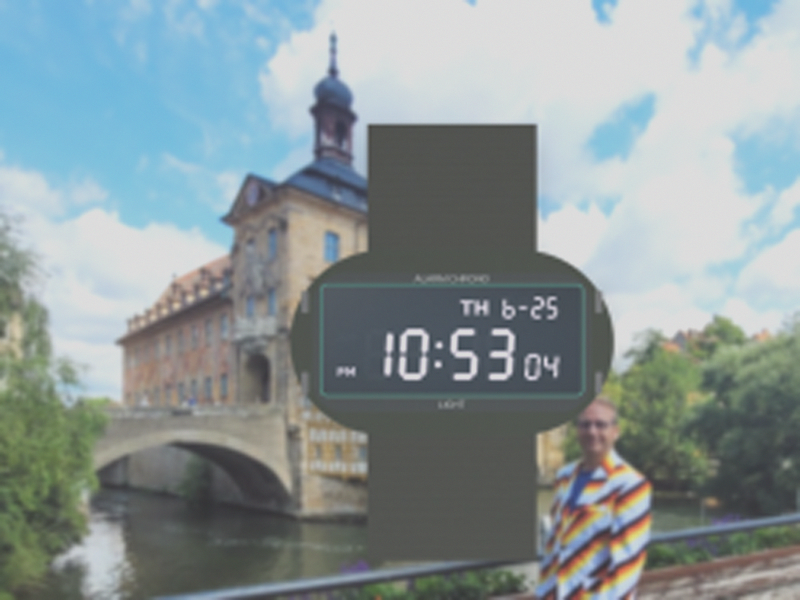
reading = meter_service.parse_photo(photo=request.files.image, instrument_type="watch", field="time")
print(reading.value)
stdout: 10:53:04
